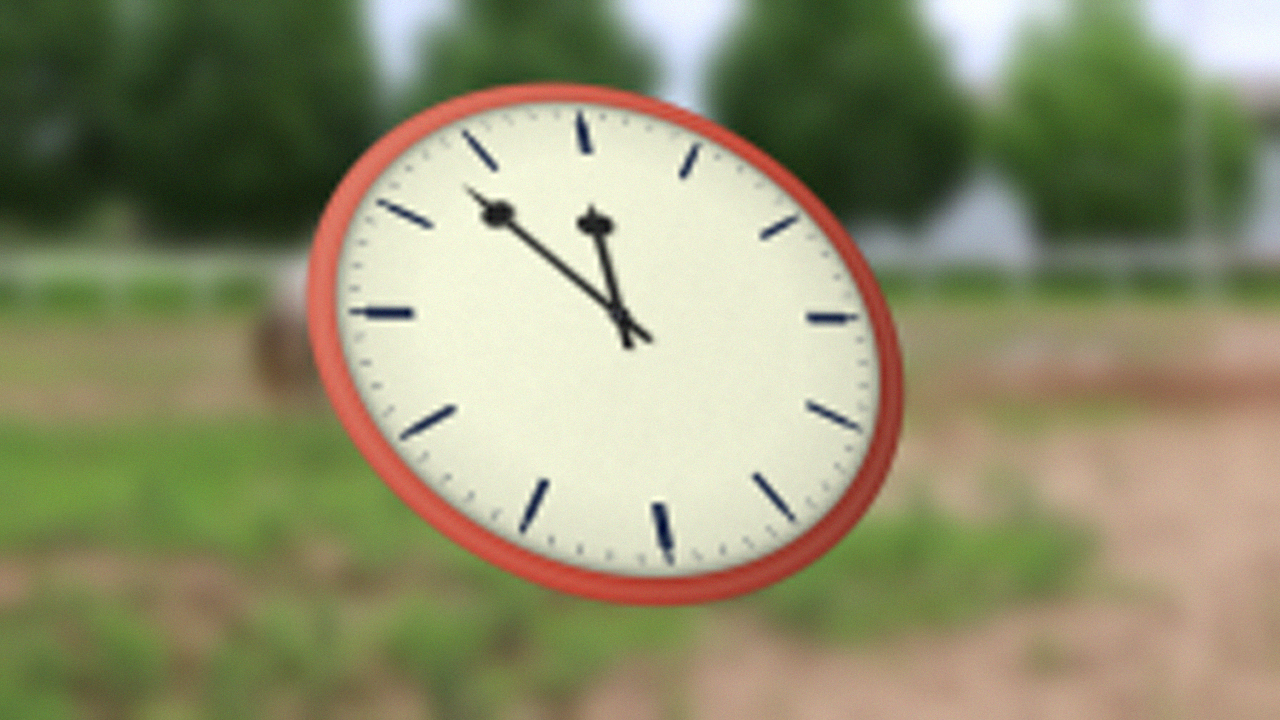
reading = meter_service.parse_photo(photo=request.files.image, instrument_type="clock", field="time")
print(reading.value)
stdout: 11:53
